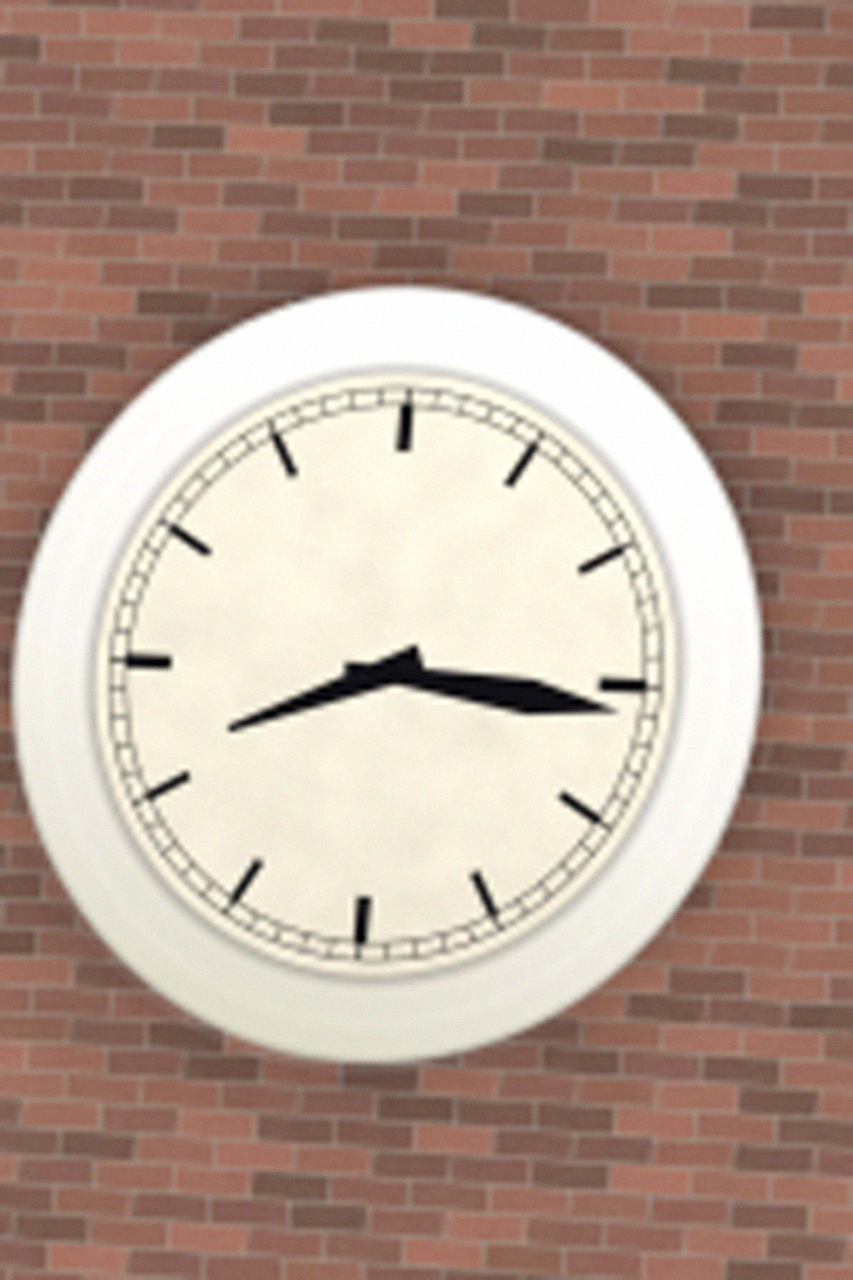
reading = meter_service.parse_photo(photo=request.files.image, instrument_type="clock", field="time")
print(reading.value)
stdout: 8:16
